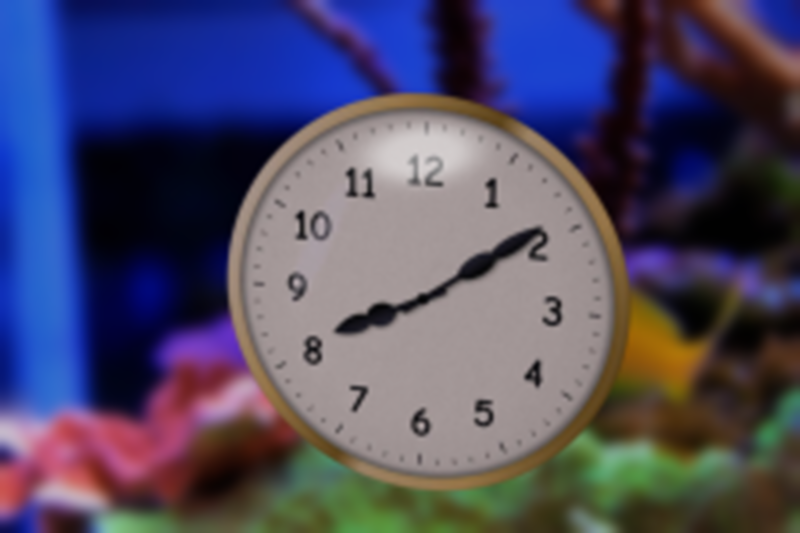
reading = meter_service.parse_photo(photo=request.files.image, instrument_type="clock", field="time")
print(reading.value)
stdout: 8:09
